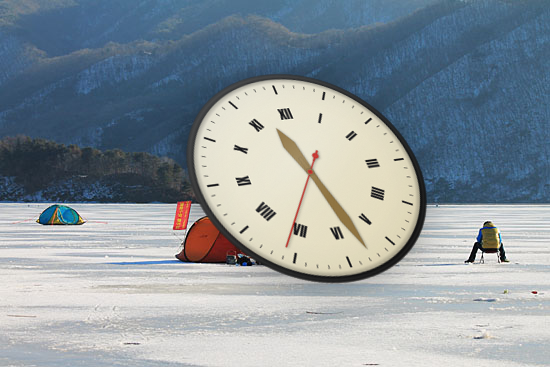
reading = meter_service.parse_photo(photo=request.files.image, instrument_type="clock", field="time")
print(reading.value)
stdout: 11:27:36
